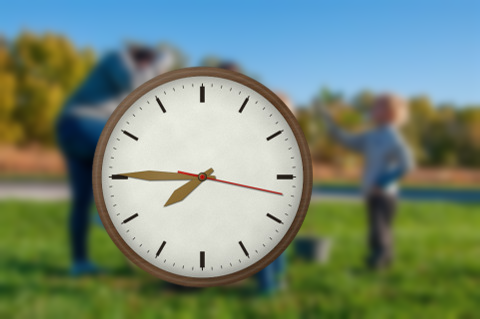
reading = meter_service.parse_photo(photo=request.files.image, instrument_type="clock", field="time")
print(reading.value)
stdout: 7:45:17
